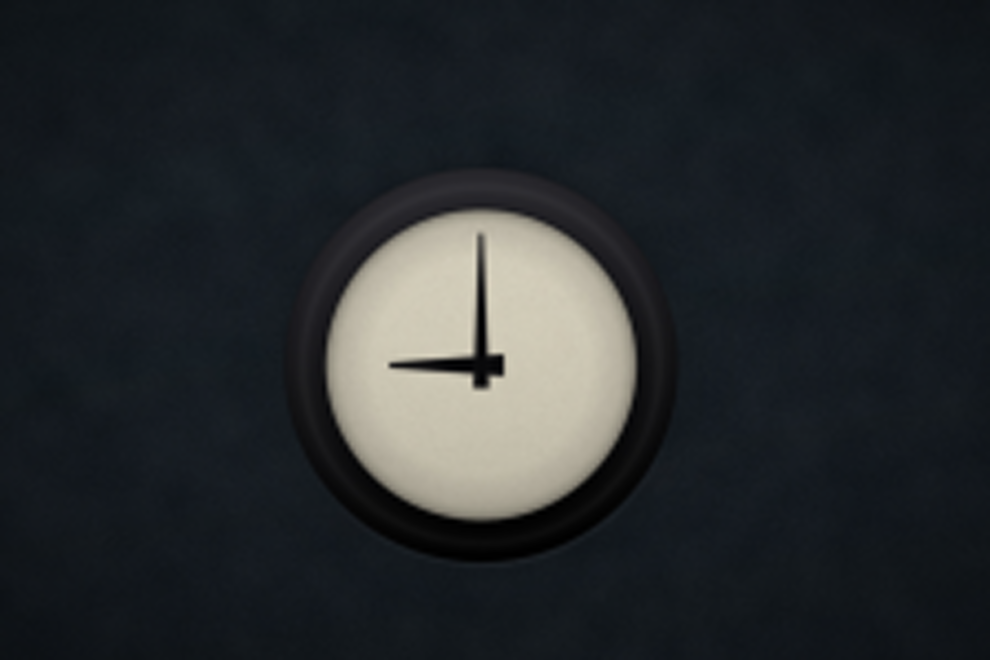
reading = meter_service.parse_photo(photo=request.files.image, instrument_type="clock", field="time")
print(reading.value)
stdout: 9:00
